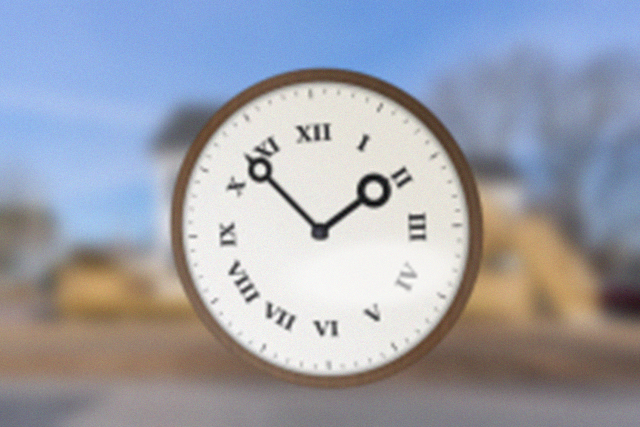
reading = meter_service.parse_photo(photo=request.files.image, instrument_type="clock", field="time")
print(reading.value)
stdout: 1:53
